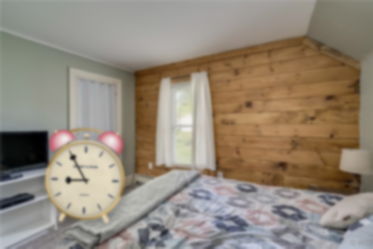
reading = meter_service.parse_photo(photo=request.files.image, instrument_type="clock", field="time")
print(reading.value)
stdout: 8:55
